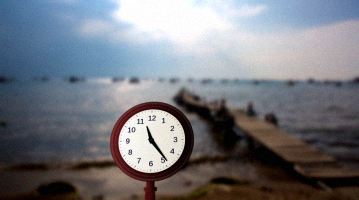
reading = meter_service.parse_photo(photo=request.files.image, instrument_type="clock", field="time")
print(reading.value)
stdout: 11:24
